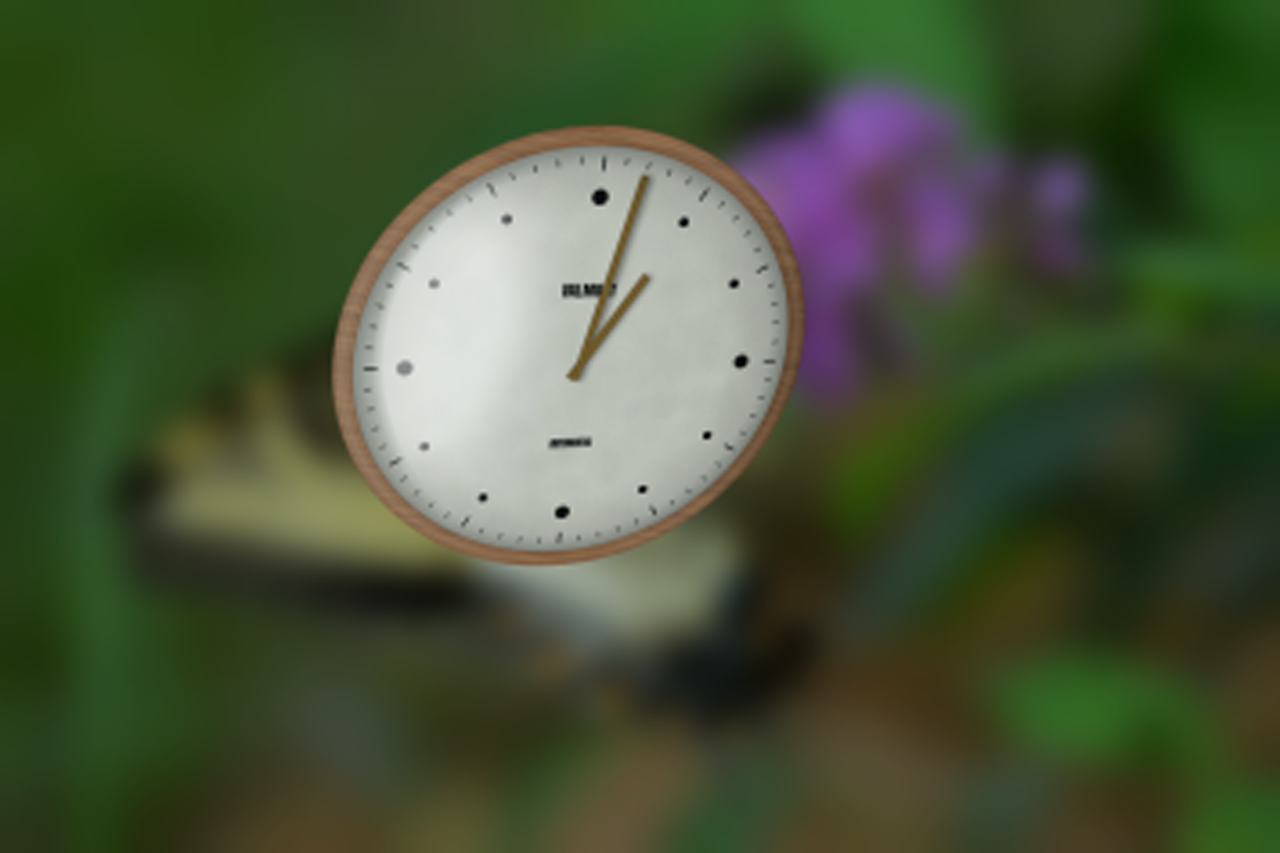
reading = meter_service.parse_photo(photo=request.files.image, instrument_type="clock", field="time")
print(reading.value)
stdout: 1:02
